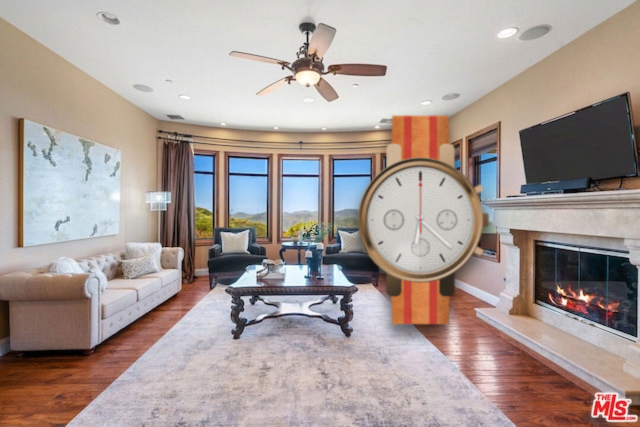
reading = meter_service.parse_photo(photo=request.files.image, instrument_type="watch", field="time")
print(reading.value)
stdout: 6:22
